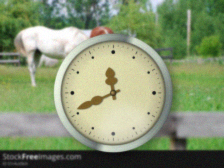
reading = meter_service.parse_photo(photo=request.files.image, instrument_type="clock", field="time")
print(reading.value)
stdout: 11:41
